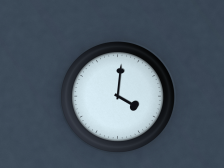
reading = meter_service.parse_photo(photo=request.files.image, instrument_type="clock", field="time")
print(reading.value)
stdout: 4:01
